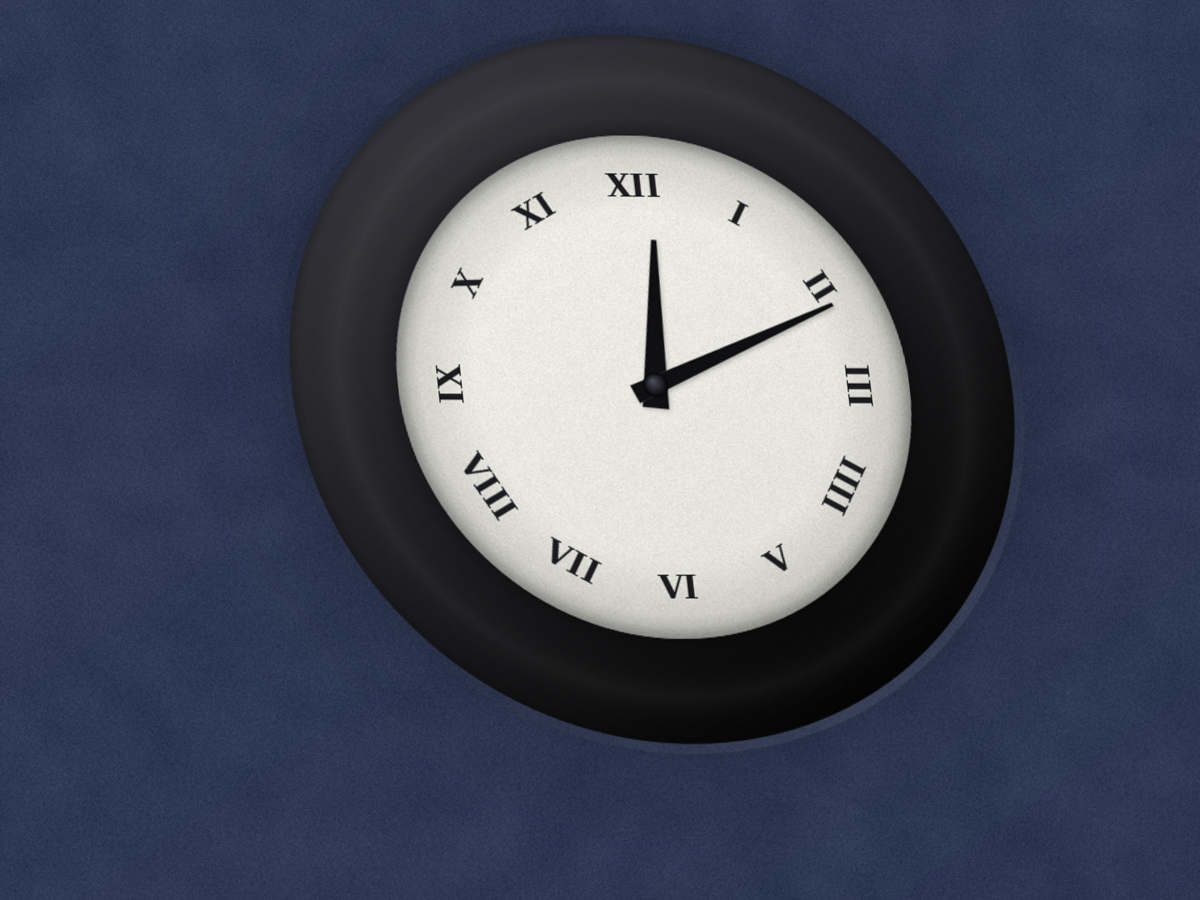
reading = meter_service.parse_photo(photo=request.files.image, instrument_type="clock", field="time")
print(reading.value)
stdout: 12:11
